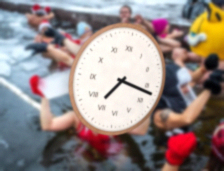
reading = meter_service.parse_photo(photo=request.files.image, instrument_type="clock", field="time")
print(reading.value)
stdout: 7:17
